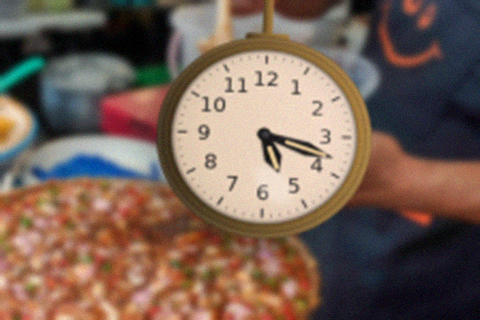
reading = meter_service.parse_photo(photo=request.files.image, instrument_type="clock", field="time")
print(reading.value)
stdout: 5:18
